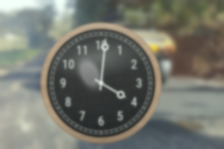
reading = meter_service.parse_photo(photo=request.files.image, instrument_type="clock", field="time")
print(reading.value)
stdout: 4:01
